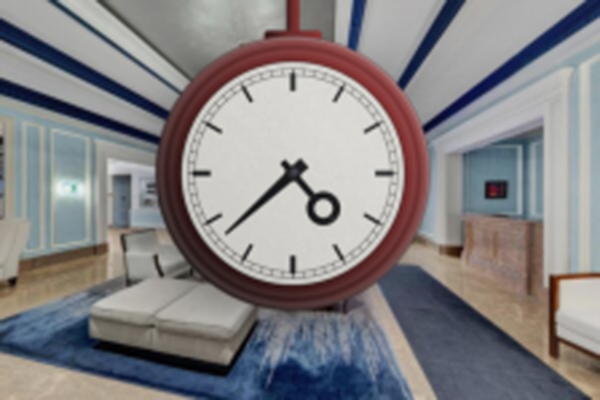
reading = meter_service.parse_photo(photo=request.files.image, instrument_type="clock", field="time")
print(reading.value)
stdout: 4:38
